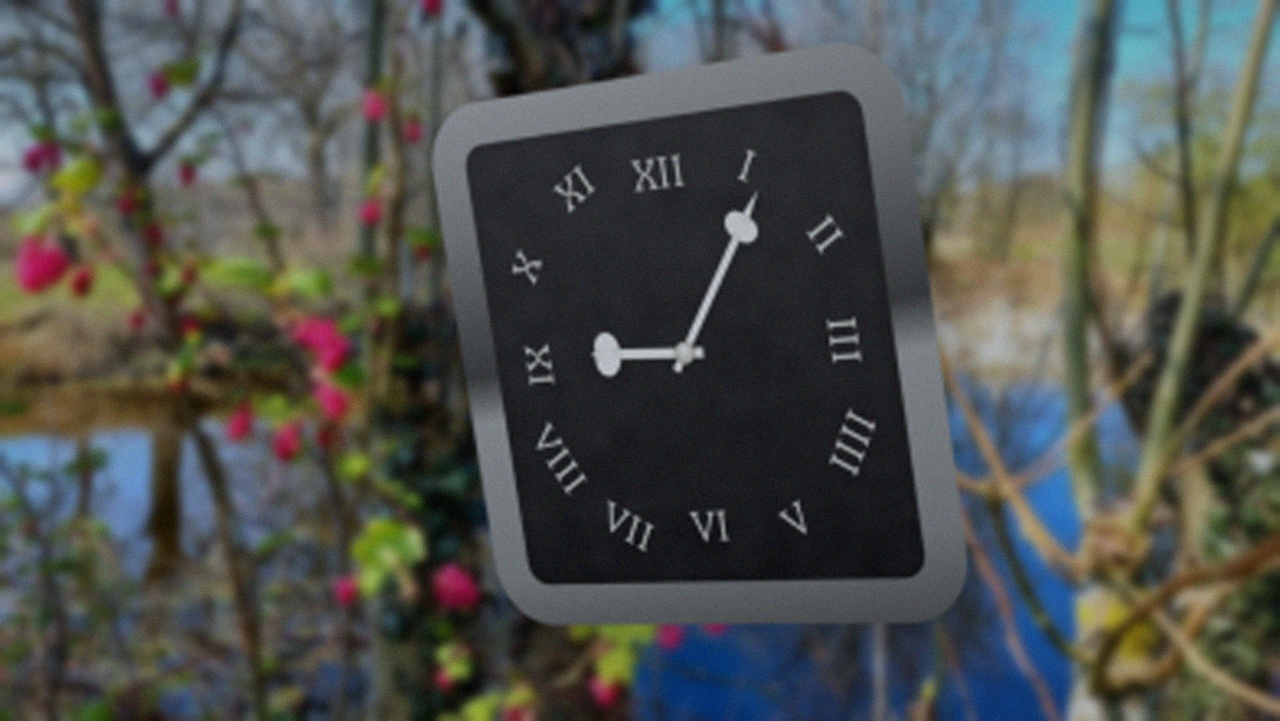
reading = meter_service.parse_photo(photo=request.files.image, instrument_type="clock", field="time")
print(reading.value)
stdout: 9:06
